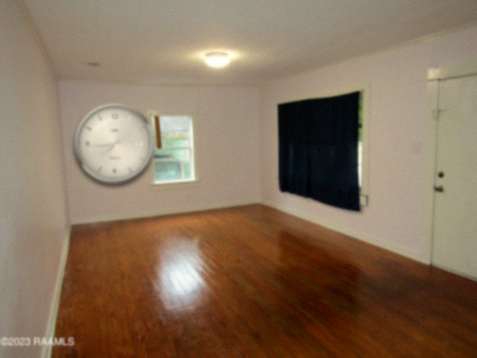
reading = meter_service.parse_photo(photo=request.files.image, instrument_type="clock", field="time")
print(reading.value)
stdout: 7:44
